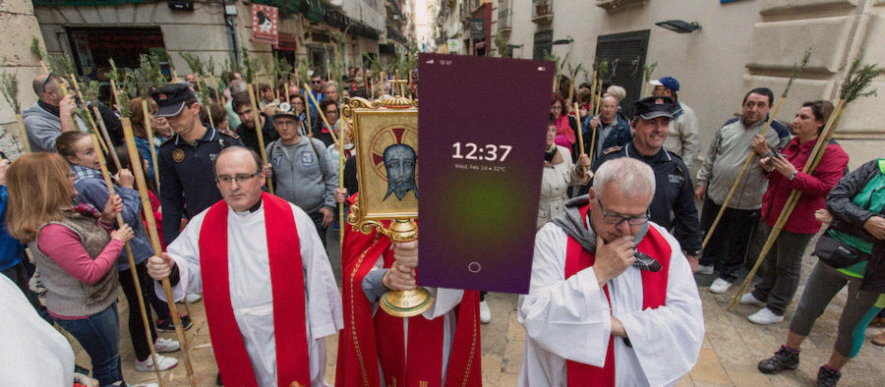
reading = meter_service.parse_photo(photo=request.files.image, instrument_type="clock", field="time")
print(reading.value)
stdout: 12:37
